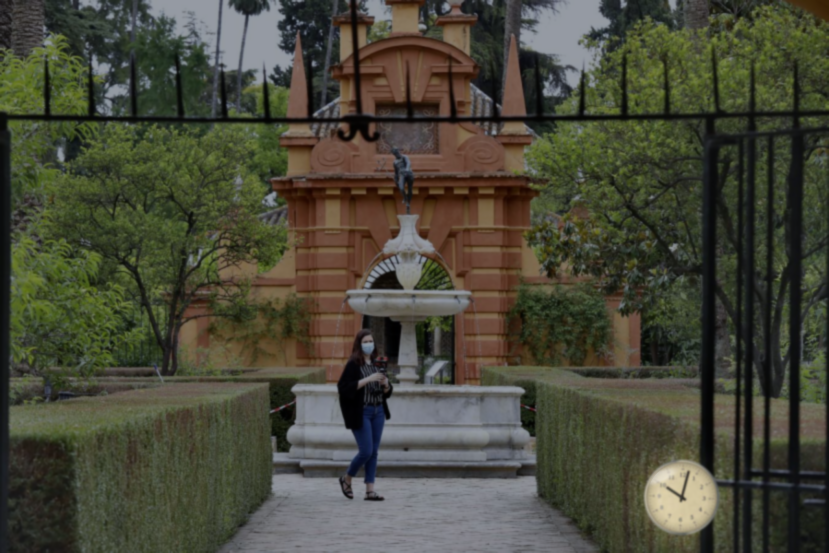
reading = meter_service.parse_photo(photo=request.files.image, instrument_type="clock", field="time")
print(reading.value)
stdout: 10:02
